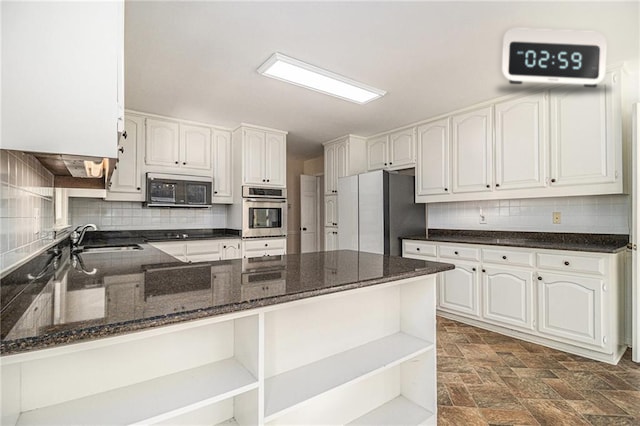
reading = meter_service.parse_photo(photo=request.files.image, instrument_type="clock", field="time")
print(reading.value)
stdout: 2:59
